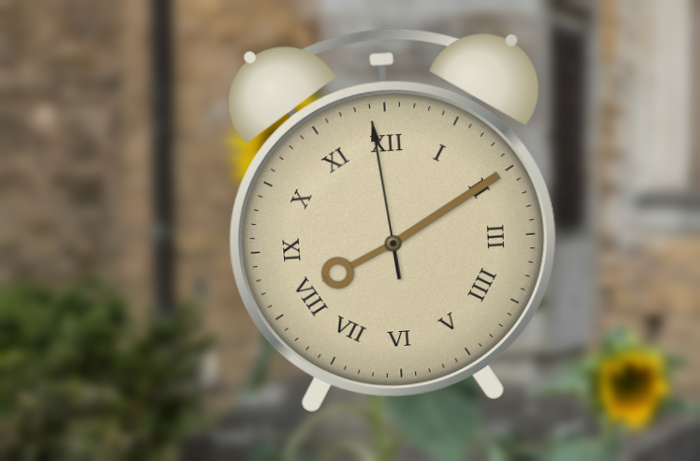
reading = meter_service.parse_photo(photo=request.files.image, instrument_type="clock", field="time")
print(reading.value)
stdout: 8:09:59
